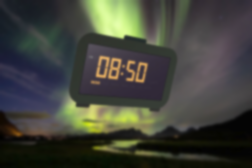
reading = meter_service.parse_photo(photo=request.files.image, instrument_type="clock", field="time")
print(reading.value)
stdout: 8:50
